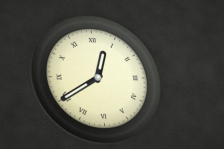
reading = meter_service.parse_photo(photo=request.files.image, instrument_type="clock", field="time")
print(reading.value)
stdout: 12:40
